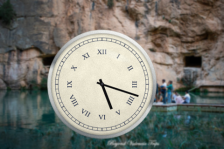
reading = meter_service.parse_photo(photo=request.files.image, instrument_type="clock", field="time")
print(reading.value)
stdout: 5:18
